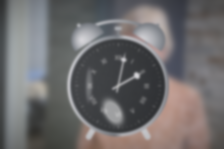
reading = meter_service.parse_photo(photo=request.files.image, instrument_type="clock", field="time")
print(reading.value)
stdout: 2:02
